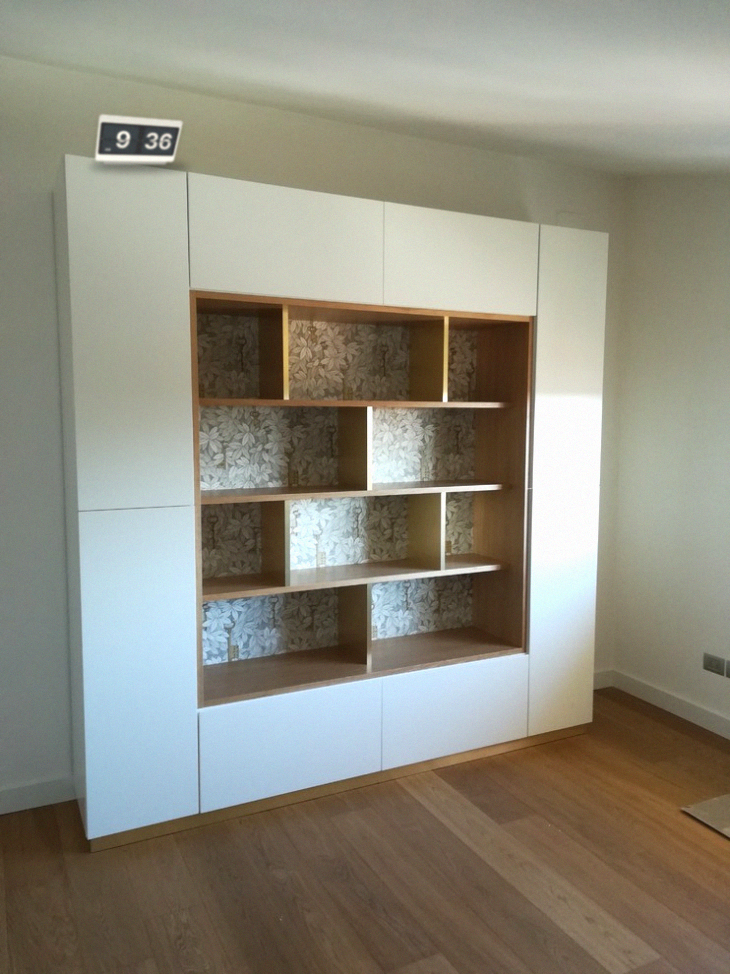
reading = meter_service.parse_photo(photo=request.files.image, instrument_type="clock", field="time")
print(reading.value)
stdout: 9:36
